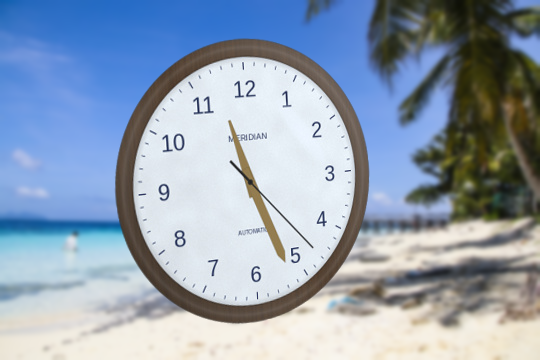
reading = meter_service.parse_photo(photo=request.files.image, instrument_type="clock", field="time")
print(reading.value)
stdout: 11:26:23
